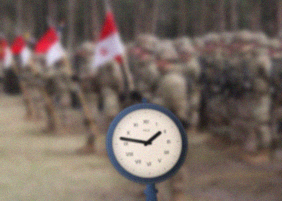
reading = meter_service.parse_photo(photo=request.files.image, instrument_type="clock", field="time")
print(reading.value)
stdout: 1:47
